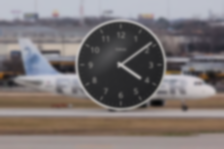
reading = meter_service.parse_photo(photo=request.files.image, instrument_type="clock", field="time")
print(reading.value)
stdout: 4:09
